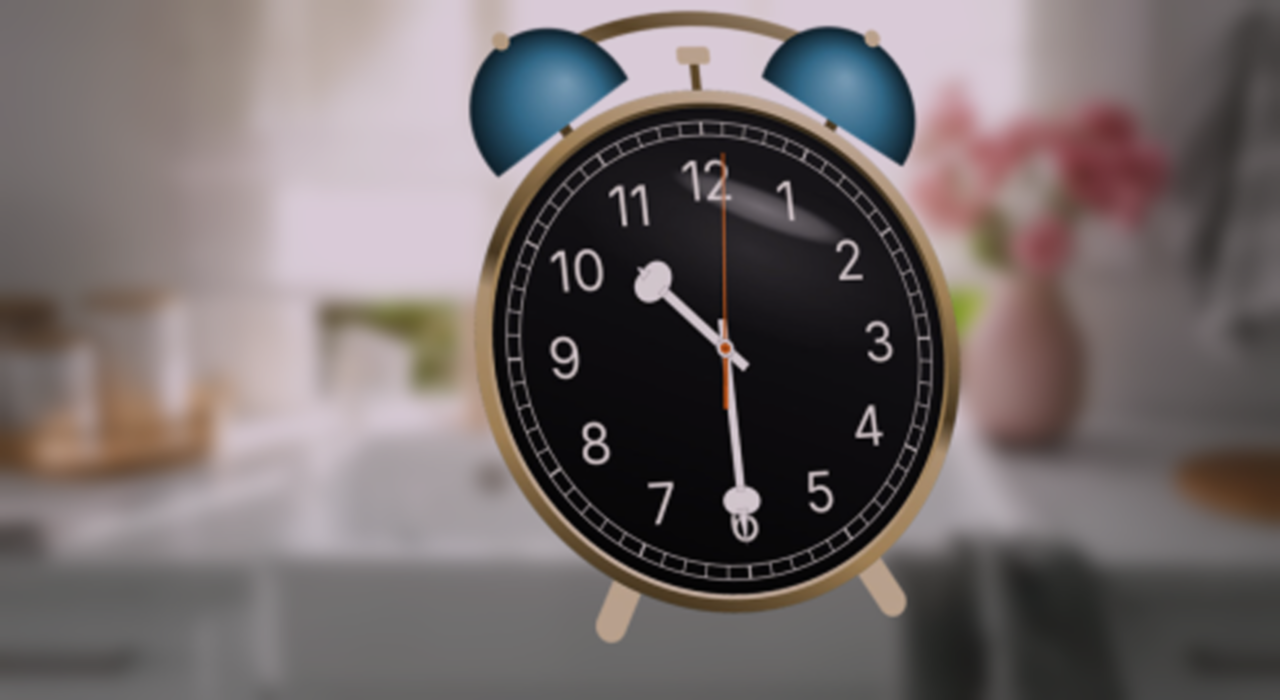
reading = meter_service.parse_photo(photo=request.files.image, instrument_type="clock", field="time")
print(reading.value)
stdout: 10:30:01
